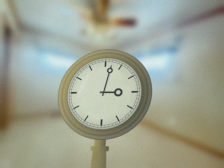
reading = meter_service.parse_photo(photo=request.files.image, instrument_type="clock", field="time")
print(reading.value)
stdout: 3:02
